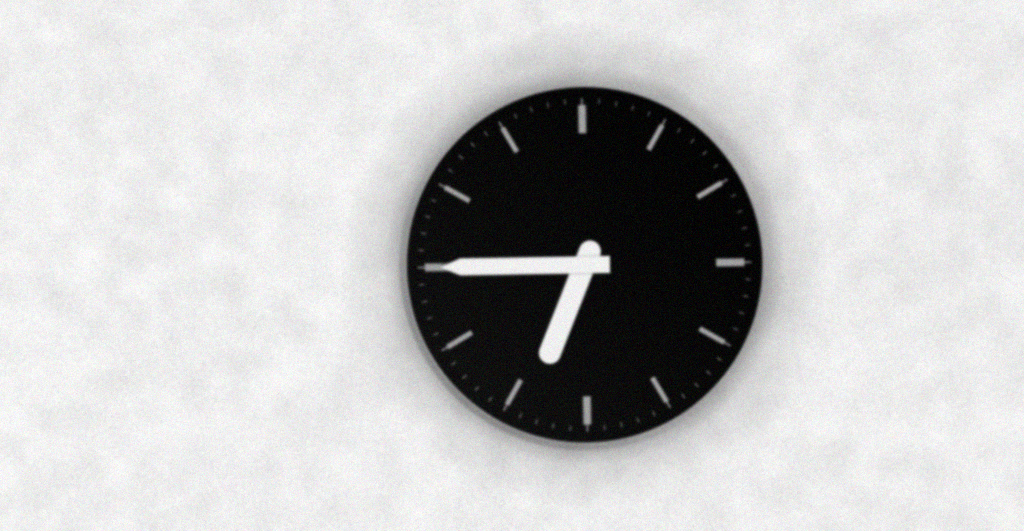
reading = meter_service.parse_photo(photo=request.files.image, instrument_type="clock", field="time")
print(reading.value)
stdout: 6:45
